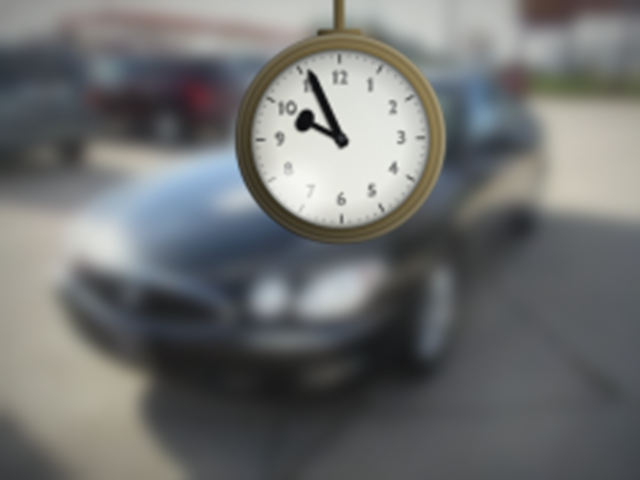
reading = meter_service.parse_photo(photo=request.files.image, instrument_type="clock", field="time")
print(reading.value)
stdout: 9:56
